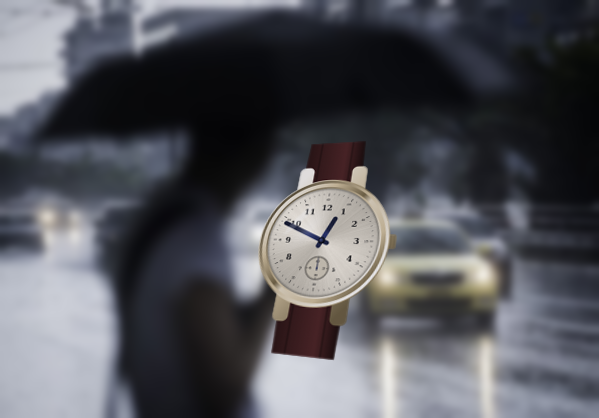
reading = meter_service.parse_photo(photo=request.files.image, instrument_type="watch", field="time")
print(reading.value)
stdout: 12:49
